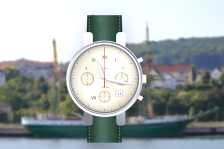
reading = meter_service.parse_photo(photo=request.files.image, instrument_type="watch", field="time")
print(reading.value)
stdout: 11:17
